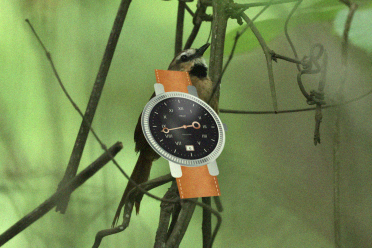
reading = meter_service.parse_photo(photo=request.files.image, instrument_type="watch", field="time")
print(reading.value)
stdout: 2:43
